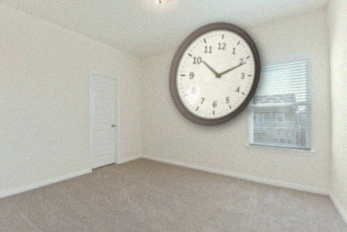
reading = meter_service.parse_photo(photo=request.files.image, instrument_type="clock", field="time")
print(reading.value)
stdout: 10:11
